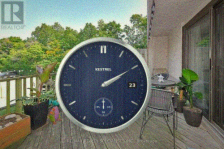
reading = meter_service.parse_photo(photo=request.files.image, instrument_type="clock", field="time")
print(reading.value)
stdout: 2:10
